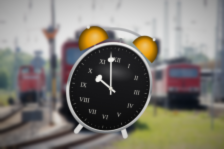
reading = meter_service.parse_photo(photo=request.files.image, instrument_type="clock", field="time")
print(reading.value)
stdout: 9:58
